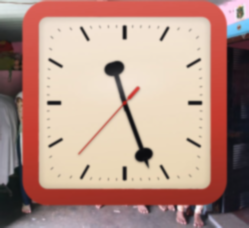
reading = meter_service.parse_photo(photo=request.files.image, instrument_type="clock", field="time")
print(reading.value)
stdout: 11:26:37
